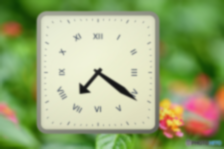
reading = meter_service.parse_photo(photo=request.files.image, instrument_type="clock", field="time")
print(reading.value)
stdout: 7:21
